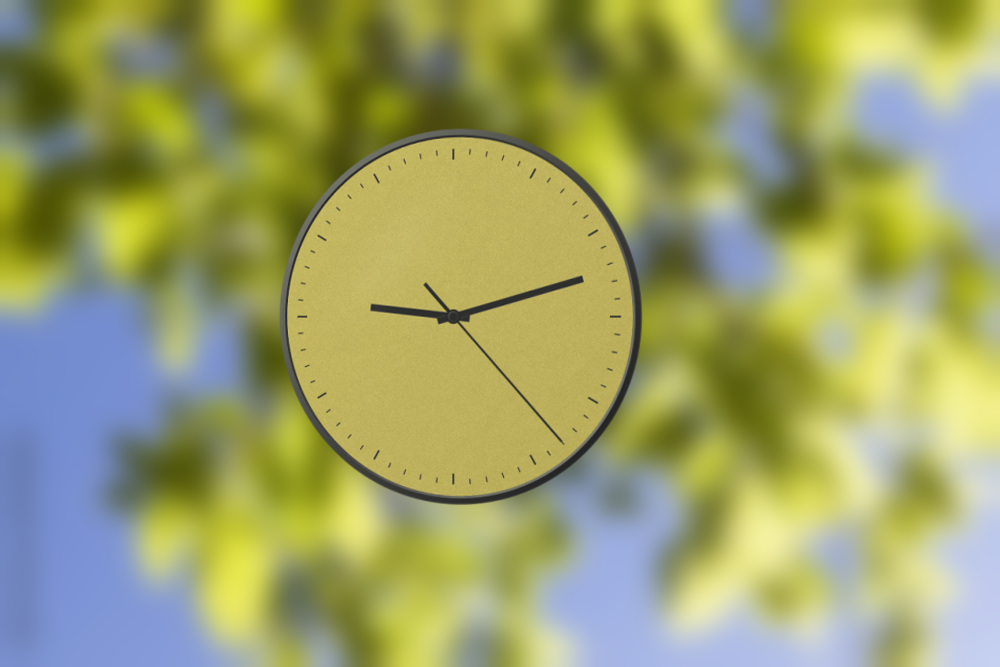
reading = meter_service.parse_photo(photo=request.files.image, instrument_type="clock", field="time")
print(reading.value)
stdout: 9:12:23
